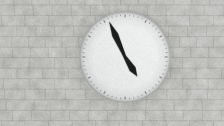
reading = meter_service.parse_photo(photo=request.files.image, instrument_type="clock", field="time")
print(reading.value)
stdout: 4:56
